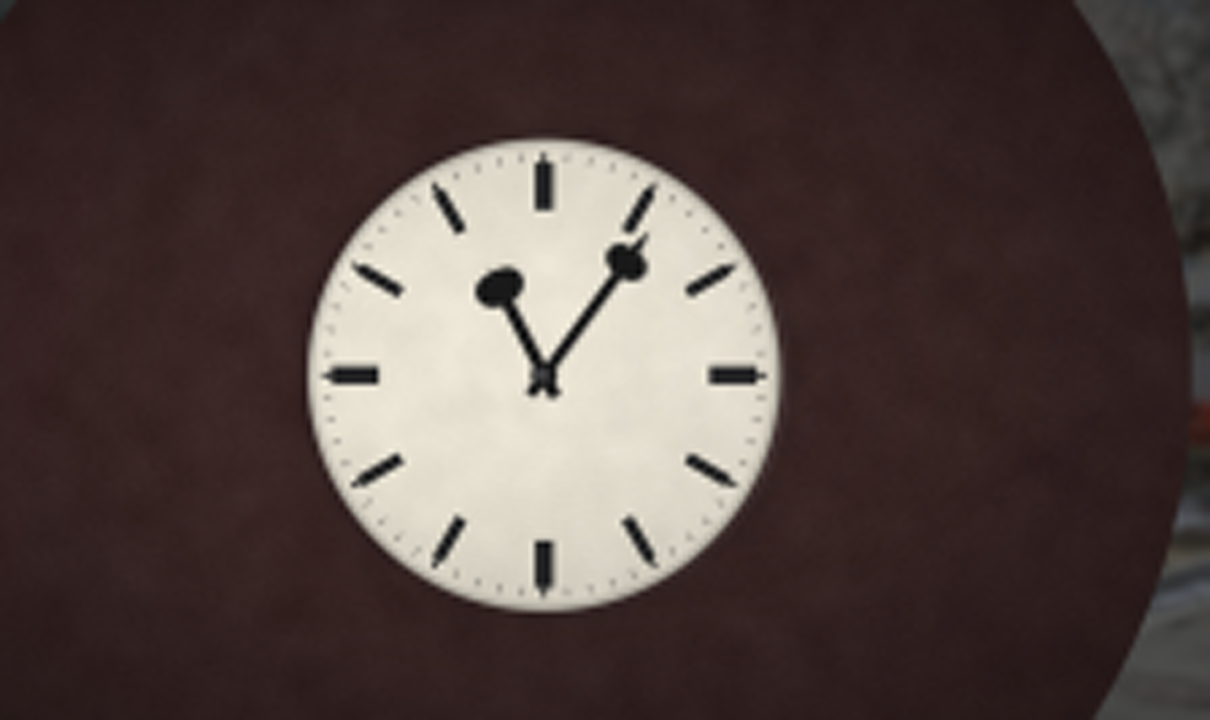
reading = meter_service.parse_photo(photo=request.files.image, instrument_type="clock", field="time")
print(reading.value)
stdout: 11:06
